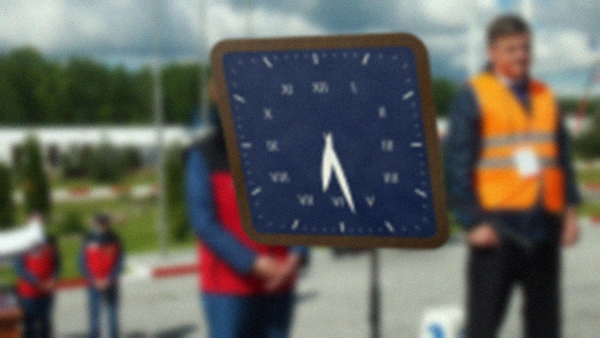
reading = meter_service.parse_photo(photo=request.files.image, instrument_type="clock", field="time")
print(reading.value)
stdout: 6:28
